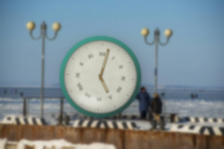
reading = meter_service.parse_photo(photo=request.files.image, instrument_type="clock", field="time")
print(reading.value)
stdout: 5:02
